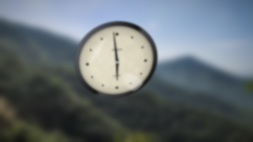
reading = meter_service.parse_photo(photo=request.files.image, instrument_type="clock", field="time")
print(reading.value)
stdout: 5:59
